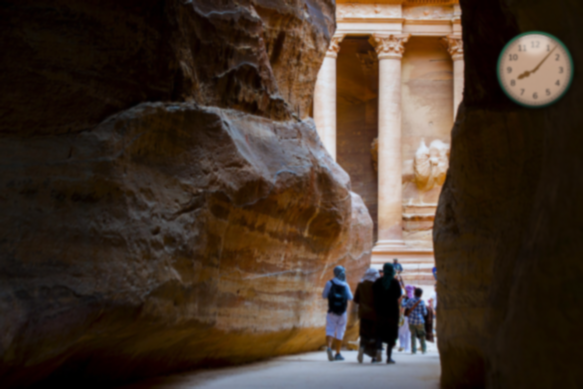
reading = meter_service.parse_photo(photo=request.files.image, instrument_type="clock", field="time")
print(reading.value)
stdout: 8:07
